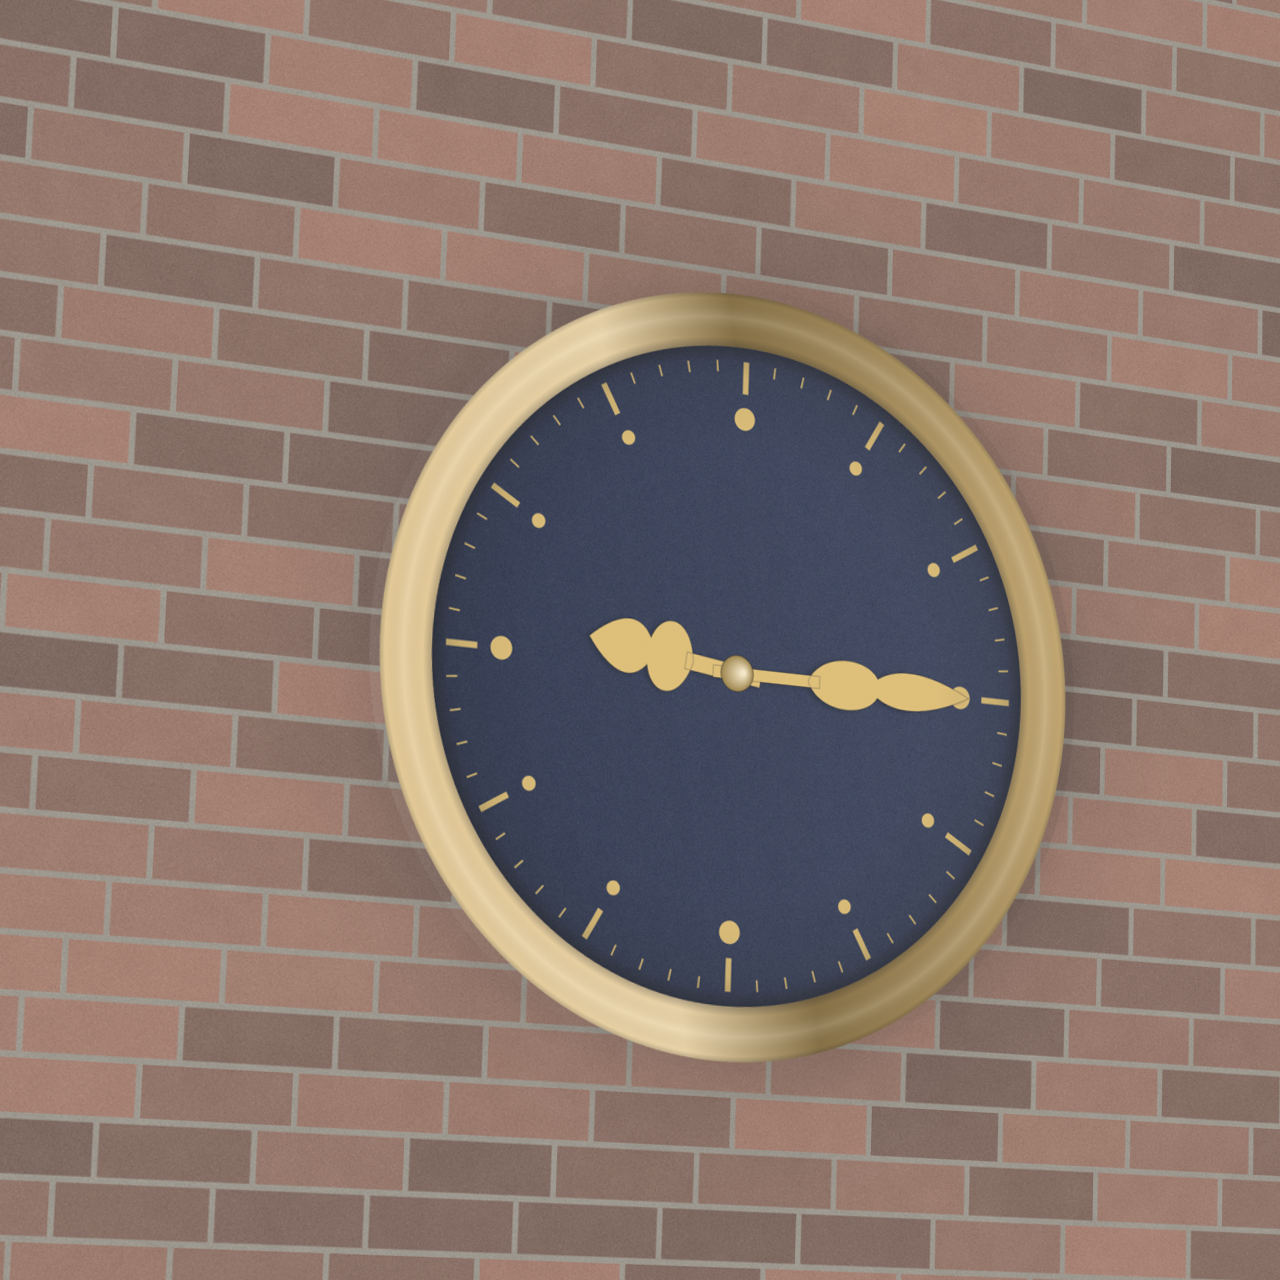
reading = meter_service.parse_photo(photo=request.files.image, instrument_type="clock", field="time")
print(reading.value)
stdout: 9:15
